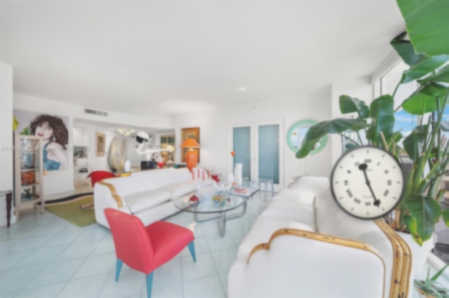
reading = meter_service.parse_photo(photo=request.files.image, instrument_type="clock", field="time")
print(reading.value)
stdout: 11:26
